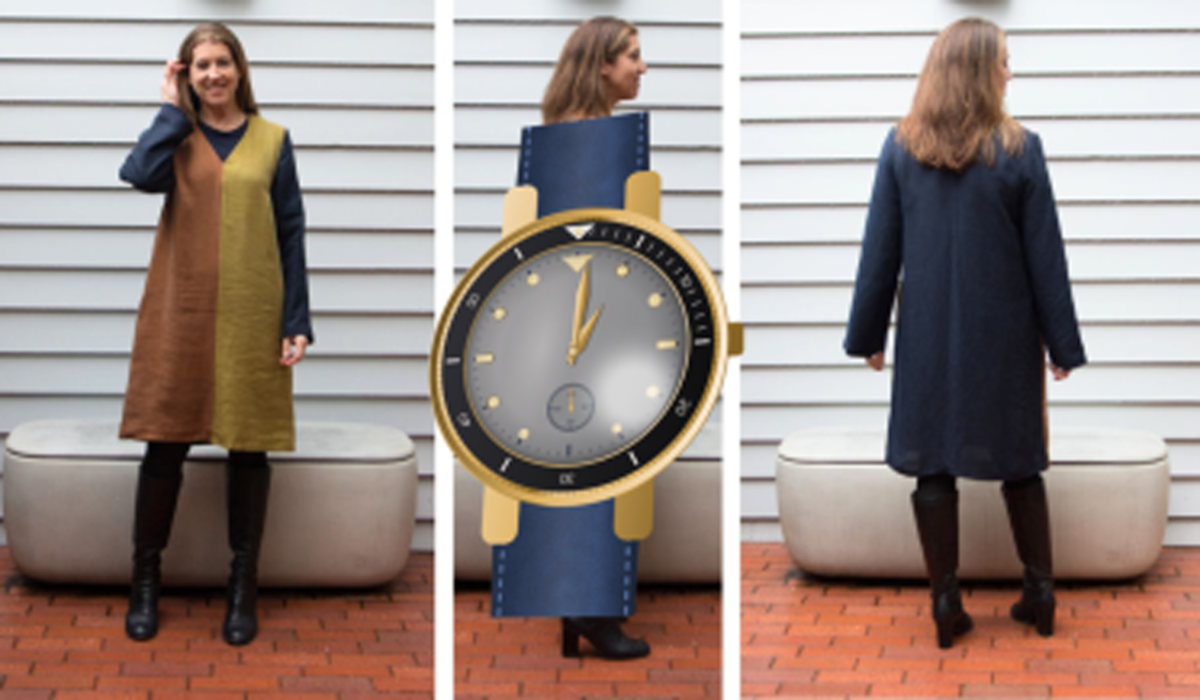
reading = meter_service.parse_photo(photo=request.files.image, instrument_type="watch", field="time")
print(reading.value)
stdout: 1:01
